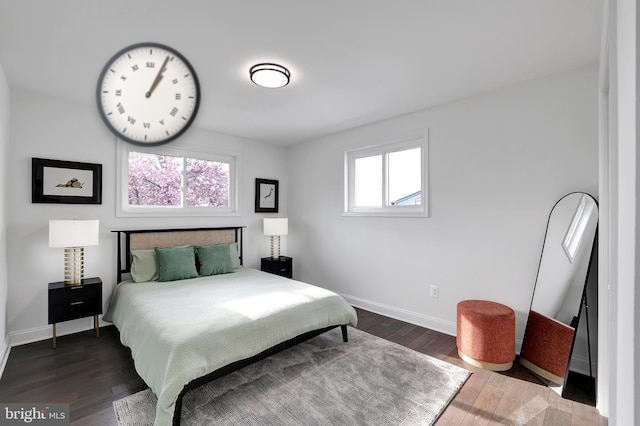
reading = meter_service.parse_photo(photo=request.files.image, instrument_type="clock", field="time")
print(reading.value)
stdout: 1:04
